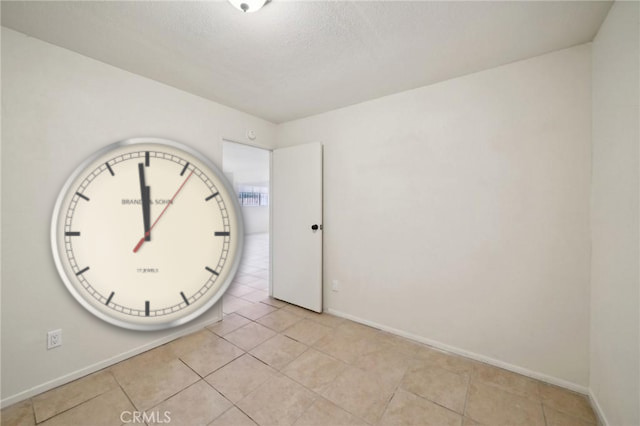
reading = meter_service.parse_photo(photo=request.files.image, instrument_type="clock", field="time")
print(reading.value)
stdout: 11:59:06
